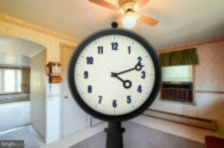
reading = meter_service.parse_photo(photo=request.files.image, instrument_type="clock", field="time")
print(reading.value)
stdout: 4:12
